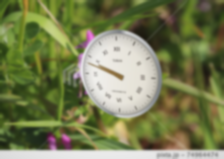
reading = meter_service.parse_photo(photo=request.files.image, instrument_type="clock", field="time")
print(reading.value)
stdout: 9:48
